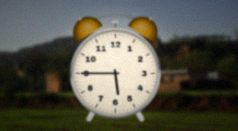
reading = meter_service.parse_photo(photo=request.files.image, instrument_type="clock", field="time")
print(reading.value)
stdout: 5:45
